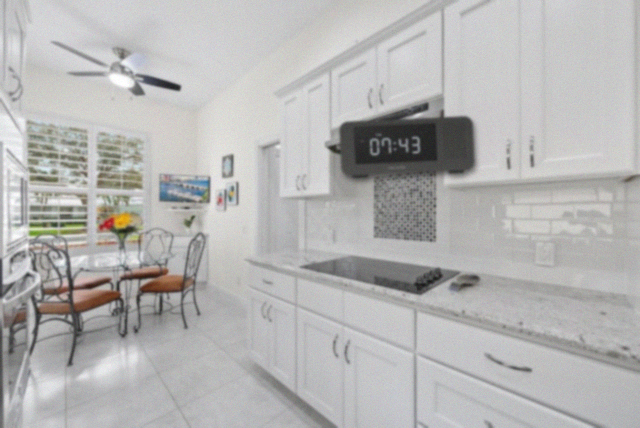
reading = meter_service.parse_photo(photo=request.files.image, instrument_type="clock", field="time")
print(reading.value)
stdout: 7:43
